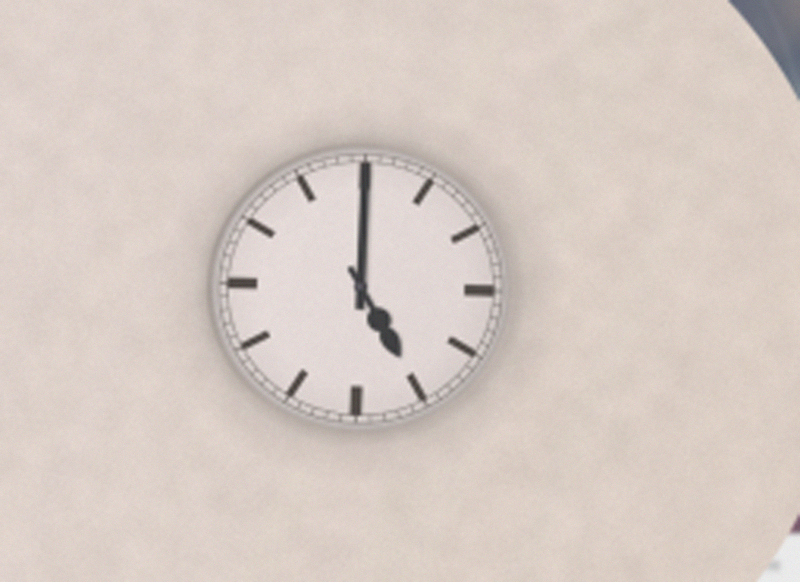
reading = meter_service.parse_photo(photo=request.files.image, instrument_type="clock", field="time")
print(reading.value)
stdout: 5:00
